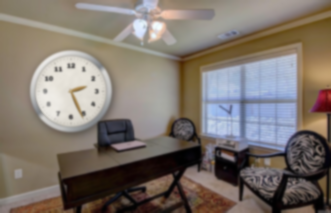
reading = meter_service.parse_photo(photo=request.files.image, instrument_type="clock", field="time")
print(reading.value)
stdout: 2:26
